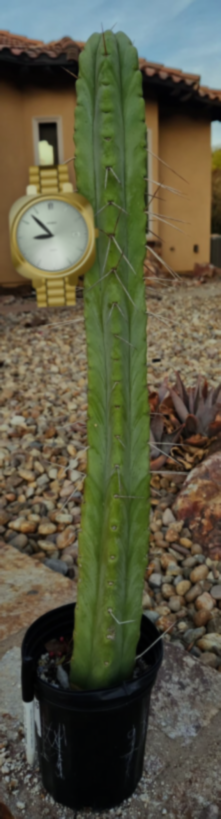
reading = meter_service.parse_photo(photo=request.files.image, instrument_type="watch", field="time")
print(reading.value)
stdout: 8:53
